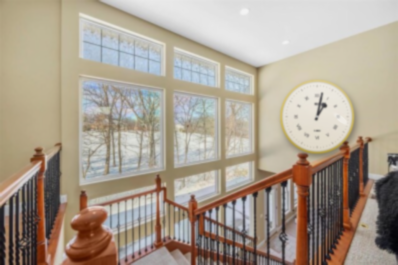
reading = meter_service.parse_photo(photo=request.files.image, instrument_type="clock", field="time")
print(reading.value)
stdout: 1:02
